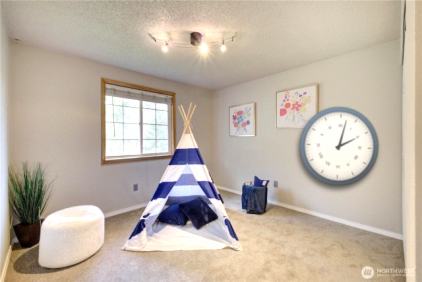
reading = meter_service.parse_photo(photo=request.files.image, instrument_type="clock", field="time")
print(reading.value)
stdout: 2:02
